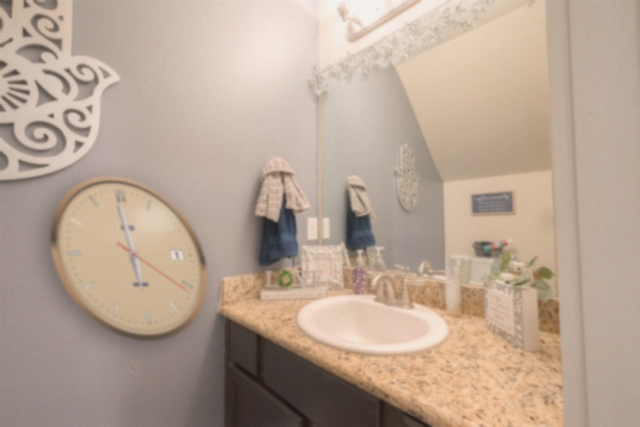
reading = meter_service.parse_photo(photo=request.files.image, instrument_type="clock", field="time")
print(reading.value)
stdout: 5:59:21
